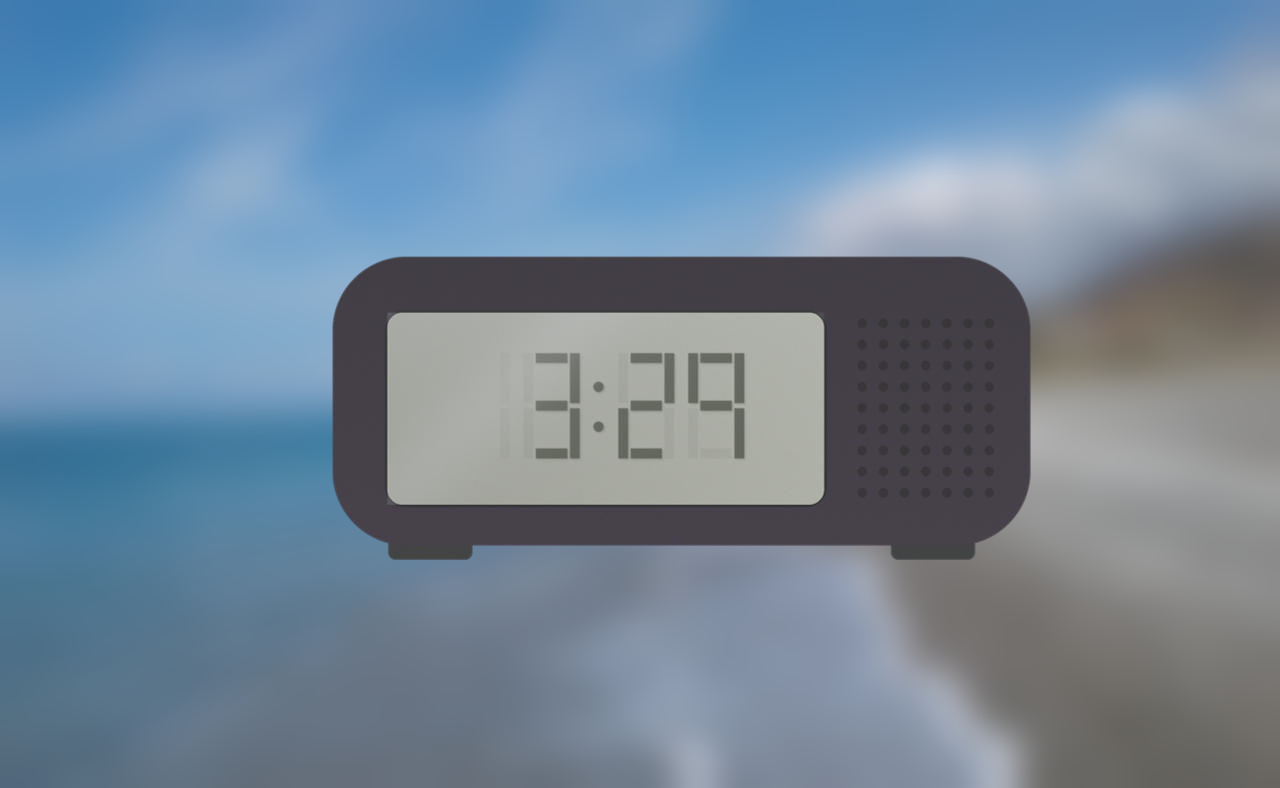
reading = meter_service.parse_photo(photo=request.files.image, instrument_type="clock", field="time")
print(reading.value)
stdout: 3:29
